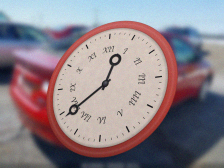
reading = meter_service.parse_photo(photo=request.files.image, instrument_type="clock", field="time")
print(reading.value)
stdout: 12:39
